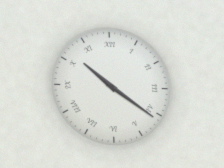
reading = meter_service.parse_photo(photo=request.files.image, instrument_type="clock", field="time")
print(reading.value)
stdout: 10:21
